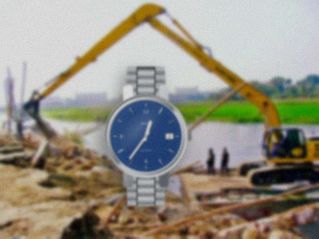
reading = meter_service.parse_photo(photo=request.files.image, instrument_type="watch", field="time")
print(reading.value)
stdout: 12:36
